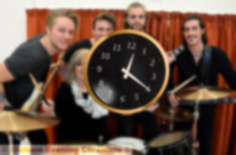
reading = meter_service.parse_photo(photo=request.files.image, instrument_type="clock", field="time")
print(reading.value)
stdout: 12:20
